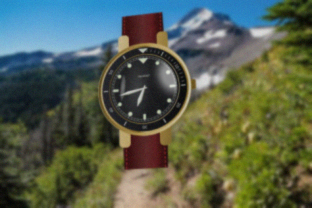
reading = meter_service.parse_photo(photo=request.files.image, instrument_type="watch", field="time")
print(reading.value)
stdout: 6:43
